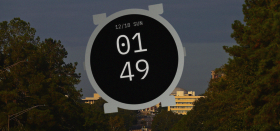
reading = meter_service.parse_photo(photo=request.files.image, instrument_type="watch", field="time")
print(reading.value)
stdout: 1:49
